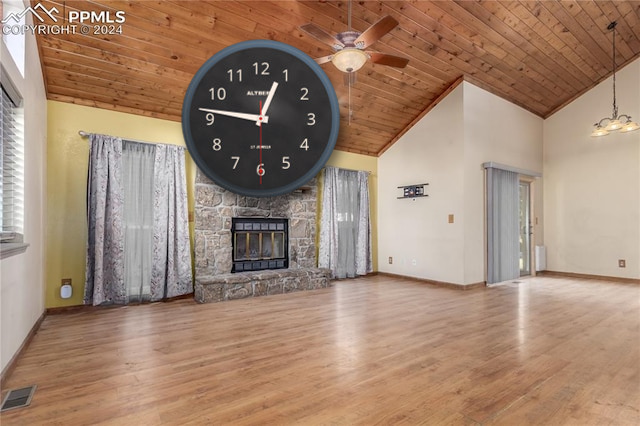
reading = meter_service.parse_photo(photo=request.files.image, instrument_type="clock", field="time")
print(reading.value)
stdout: 12:46:30
